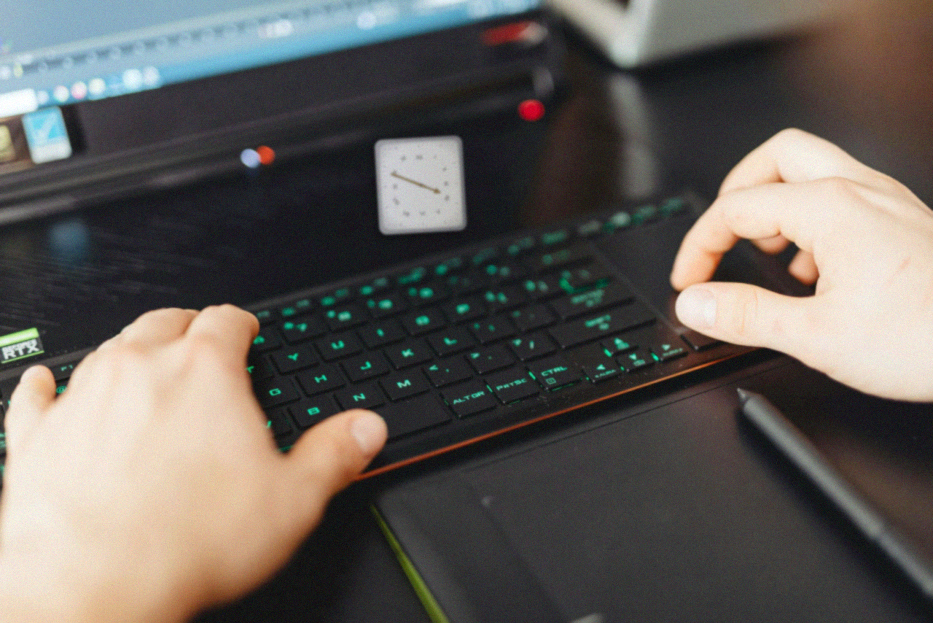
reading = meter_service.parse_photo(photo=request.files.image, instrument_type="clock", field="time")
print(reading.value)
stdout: 3:49
